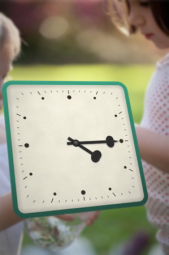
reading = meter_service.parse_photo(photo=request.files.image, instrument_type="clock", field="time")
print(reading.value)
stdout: 4:15
